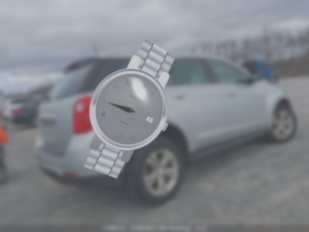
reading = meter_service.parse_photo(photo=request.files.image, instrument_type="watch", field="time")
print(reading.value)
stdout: 8:44
